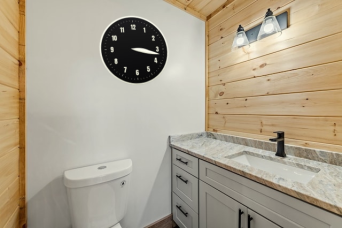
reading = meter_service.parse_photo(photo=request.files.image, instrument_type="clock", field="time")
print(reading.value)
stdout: 3:17
